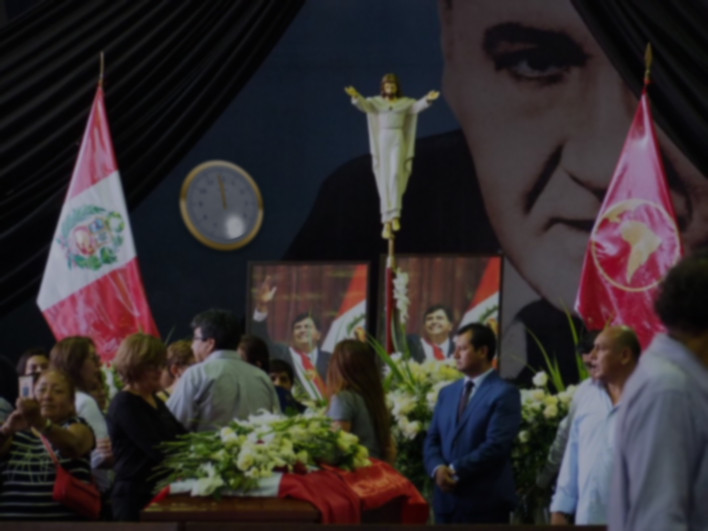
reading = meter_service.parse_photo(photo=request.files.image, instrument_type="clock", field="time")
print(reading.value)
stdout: 11:59
